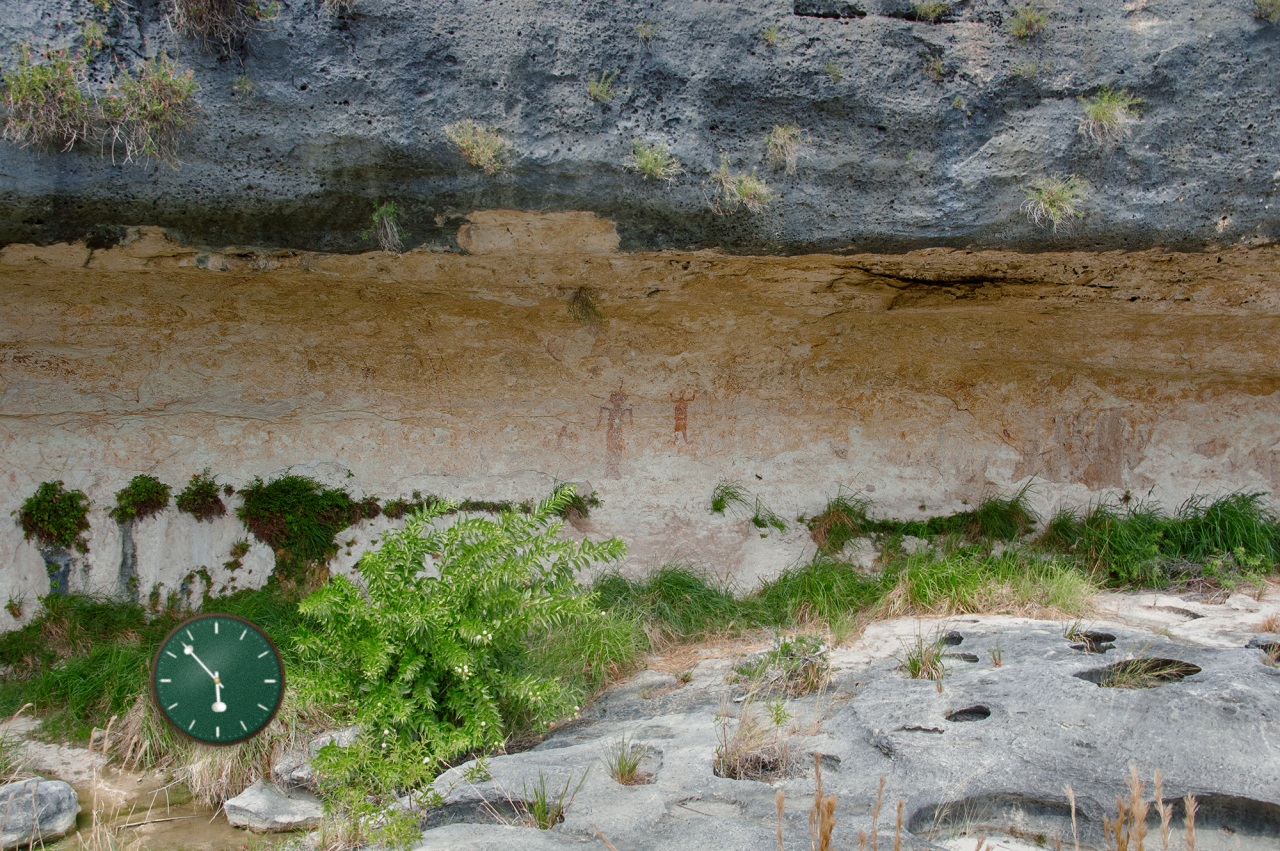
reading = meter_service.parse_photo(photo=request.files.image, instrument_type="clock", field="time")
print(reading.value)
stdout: 5:53
